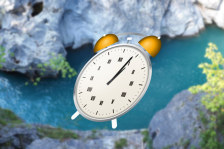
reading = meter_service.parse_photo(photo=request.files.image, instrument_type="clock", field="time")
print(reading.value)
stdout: 1:04
